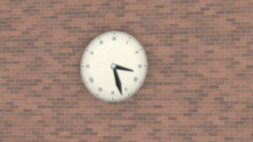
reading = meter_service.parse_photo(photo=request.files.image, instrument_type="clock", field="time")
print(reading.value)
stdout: 3:27
